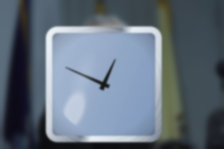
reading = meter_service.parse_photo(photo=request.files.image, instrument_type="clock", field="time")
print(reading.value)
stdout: 12:49
